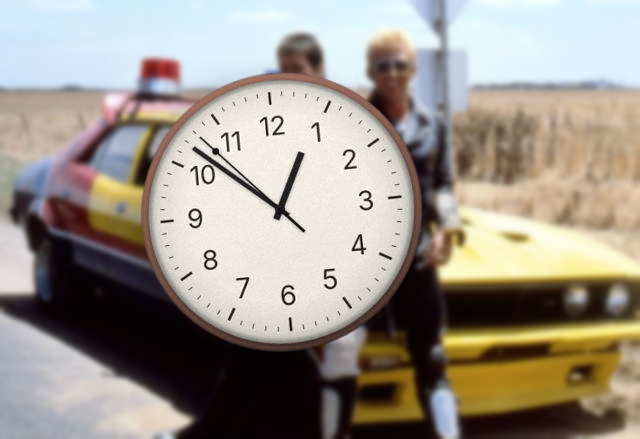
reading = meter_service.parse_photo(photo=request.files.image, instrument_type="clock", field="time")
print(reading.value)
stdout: 12:51:53
